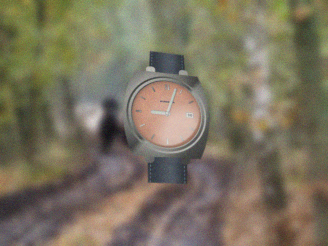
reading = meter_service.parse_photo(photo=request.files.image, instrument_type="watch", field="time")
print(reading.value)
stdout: 9:03
